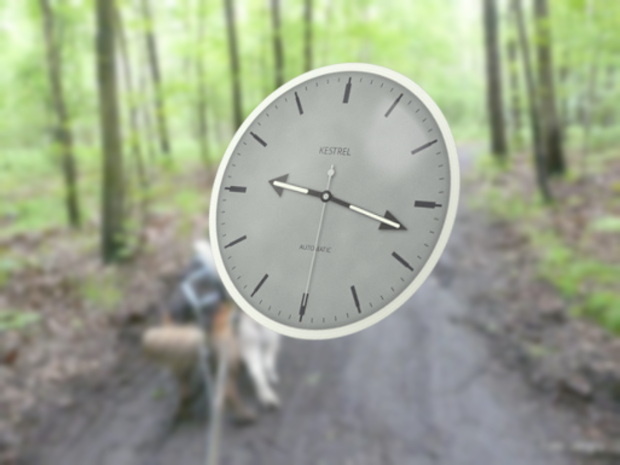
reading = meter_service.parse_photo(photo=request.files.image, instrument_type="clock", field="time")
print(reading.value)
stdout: 9:17:30
